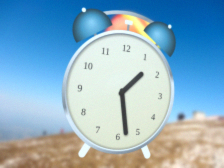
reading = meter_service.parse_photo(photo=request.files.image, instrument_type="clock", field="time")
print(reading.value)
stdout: 1:28
